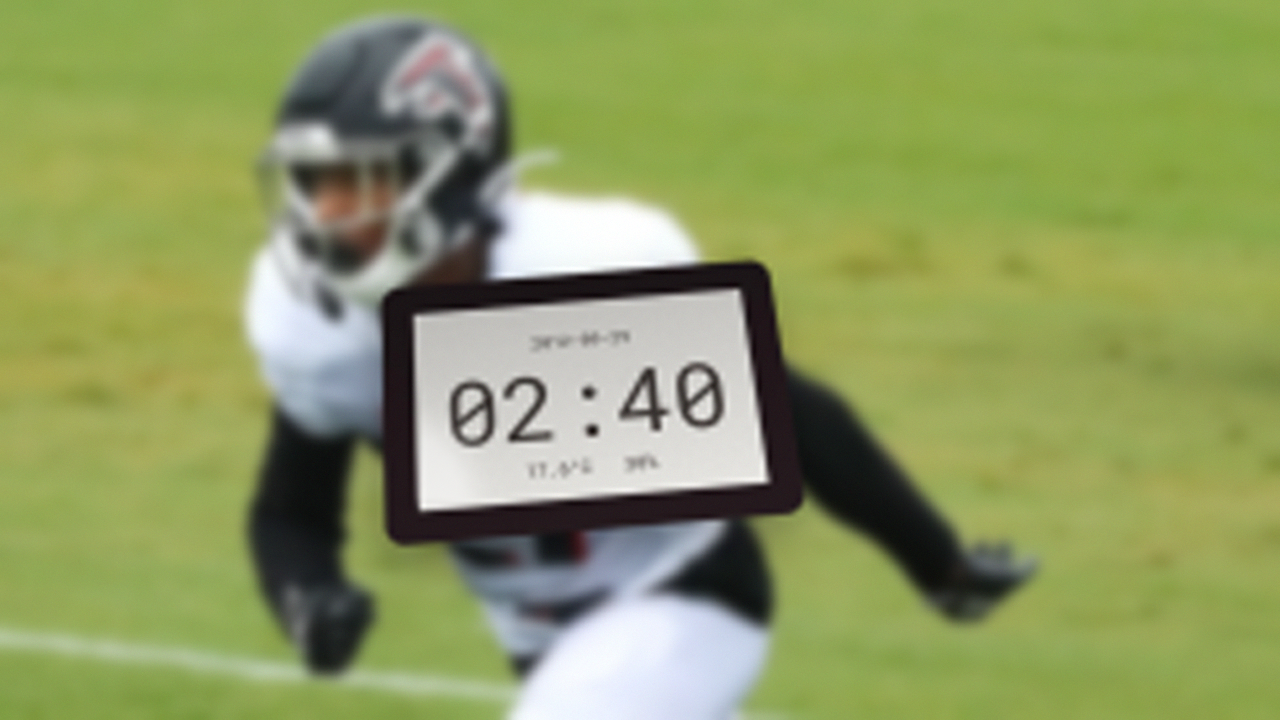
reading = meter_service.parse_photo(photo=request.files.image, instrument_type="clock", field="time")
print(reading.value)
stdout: 2:40
